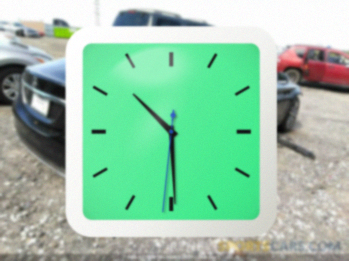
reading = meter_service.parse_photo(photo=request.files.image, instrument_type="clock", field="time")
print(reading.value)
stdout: 10:29:31
